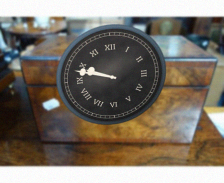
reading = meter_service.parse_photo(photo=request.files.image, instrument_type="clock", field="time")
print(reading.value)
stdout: 9:48
